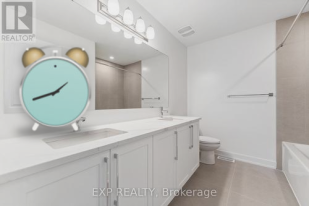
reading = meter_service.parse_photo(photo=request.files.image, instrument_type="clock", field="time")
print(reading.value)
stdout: 1:42
